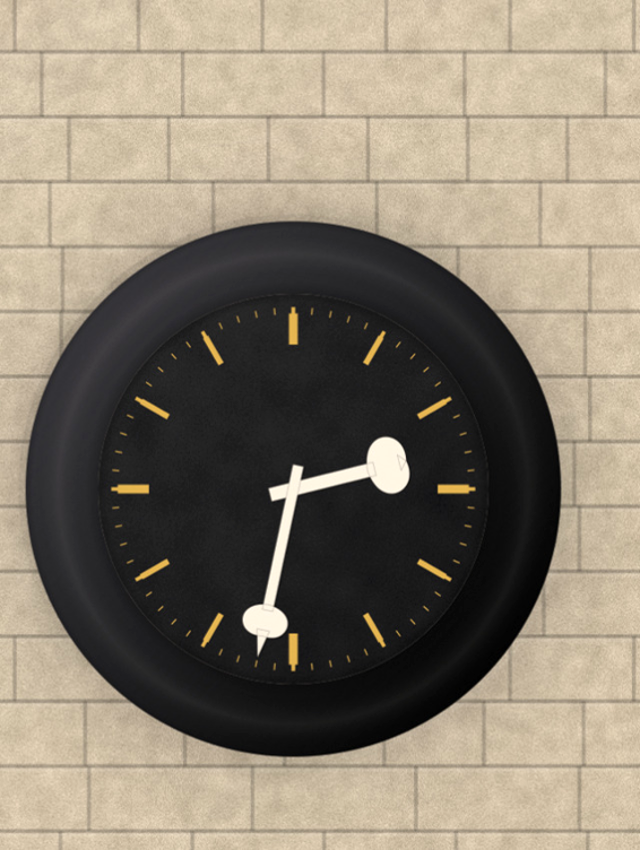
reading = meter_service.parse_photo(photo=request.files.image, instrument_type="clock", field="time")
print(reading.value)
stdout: 2:32
